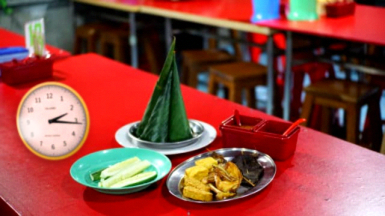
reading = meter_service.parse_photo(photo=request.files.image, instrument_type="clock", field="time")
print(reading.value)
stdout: 2:16
